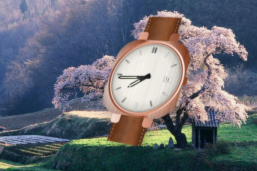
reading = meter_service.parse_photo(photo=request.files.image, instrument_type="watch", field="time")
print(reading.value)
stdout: 7:44
